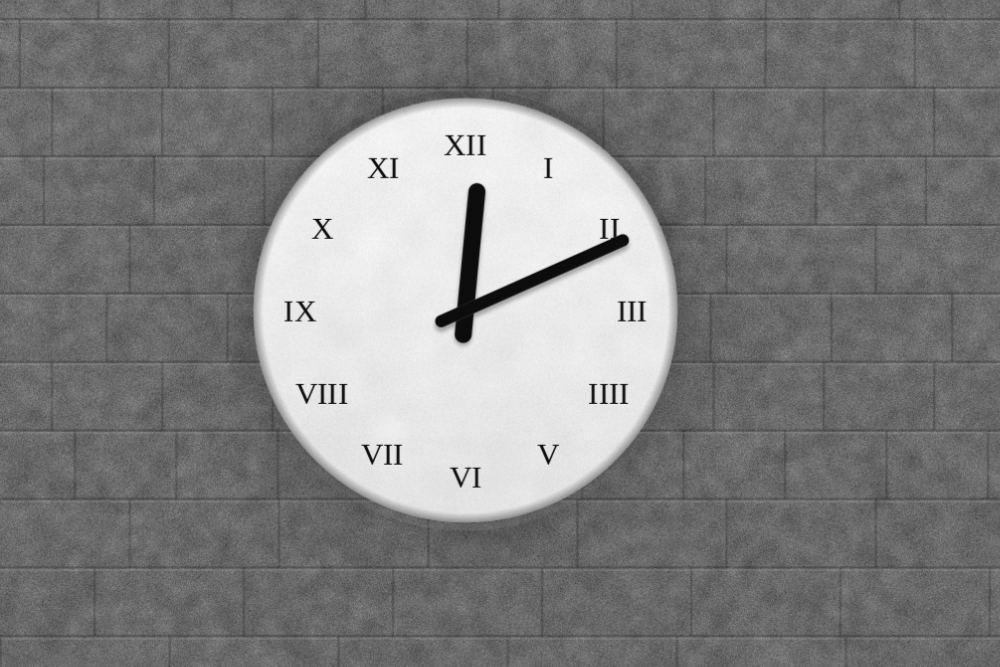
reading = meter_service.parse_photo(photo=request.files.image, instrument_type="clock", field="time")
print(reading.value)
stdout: 12:11
